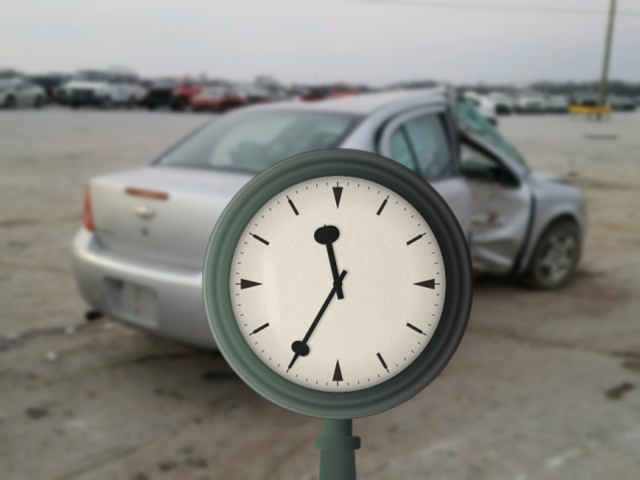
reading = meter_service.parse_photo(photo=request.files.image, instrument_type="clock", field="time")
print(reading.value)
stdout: 11:35
